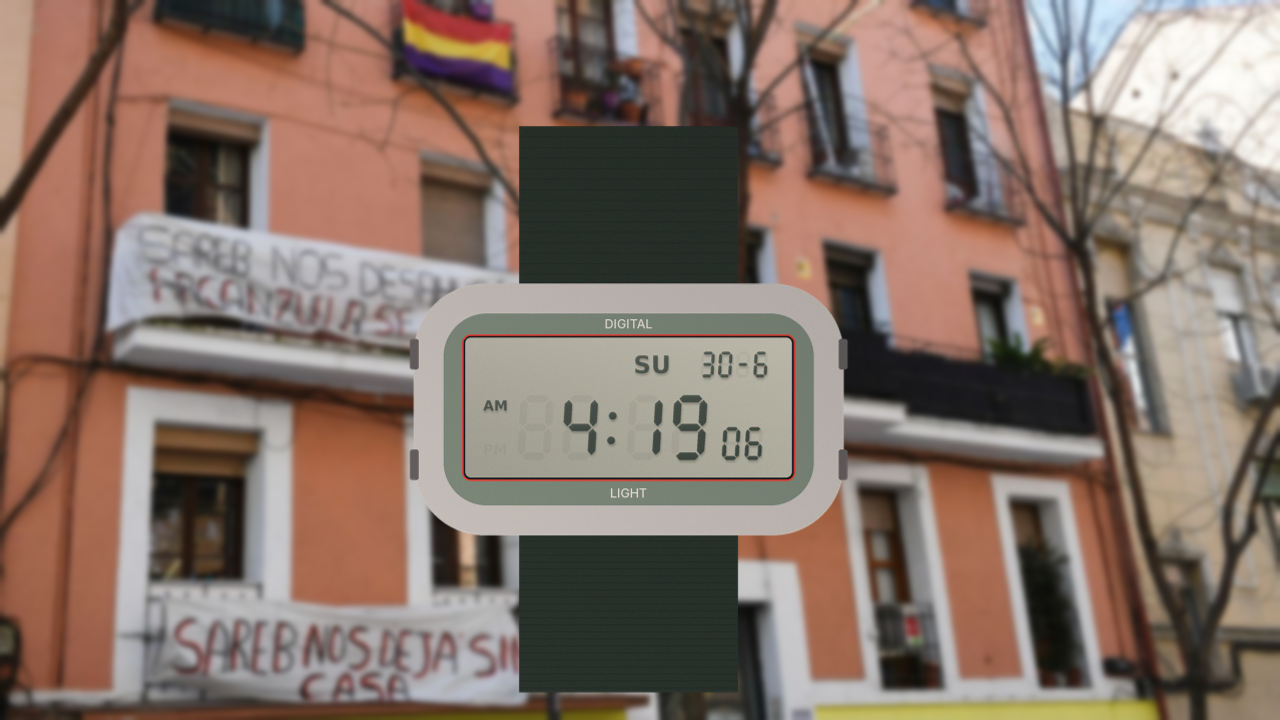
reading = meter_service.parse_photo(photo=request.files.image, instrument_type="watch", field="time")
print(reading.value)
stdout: 4:19:06
